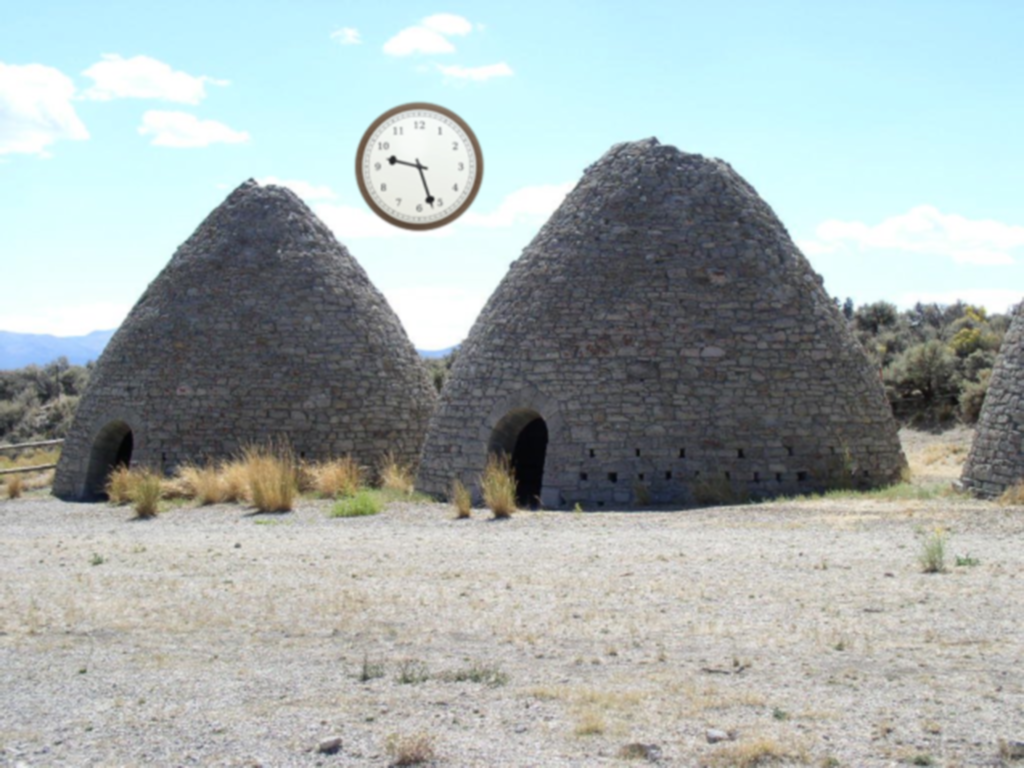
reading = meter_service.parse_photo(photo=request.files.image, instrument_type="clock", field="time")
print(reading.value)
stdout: 9:27
